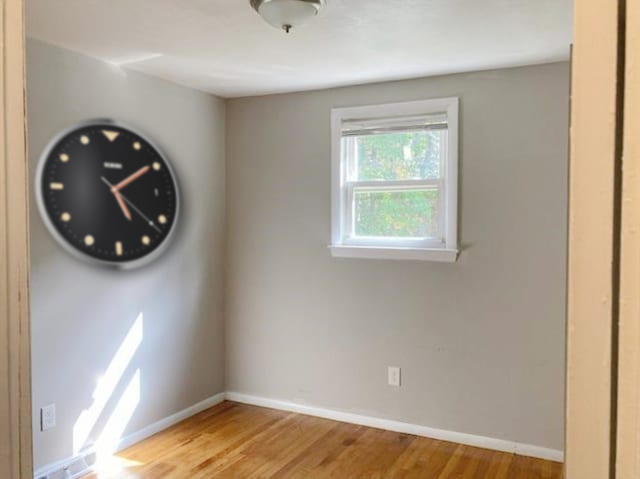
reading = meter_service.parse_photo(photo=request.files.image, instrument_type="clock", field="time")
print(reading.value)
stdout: 5:09:22
